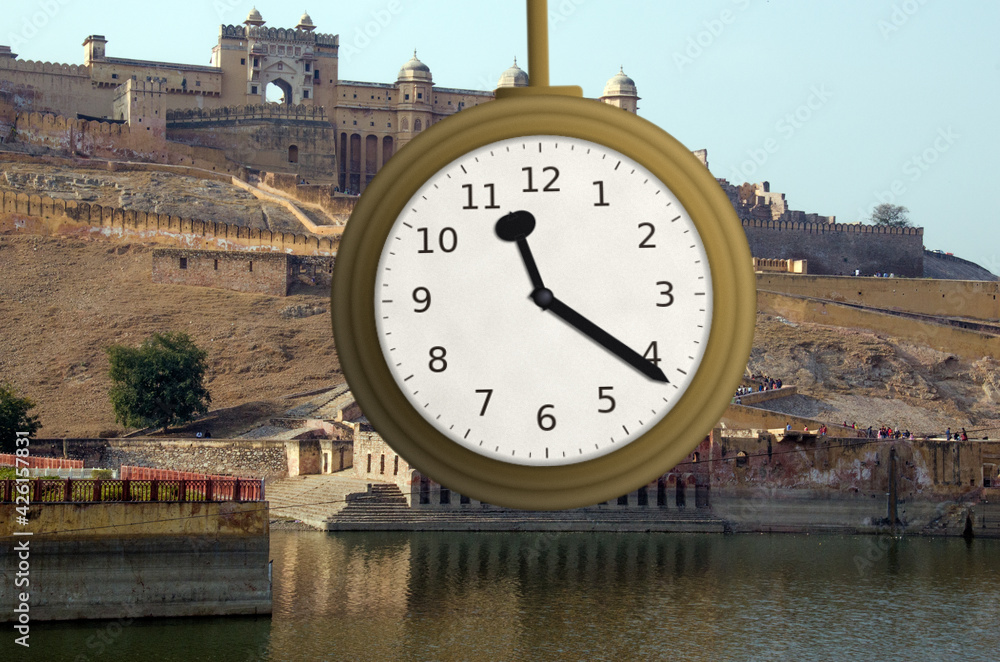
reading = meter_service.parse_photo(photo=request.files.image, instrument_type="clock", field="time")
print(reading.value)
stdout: 11:21
